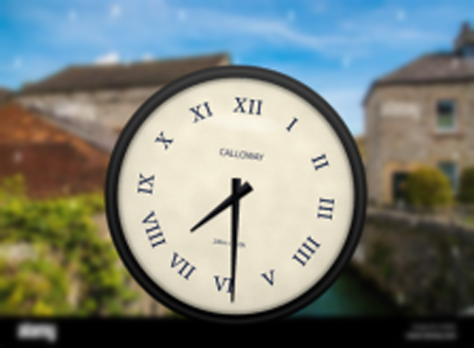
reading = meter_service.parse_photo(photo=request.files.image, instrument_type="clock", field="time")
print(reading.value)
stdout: 7:29
